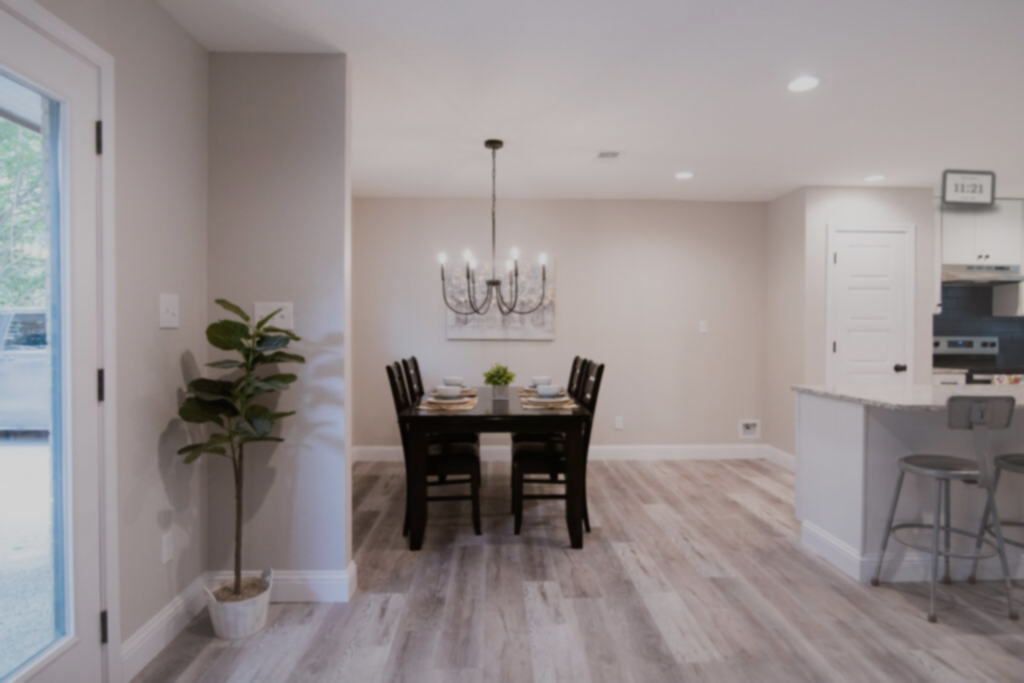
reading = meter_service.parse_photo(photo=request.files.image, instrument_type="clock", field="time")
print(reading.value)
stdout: 11:21
